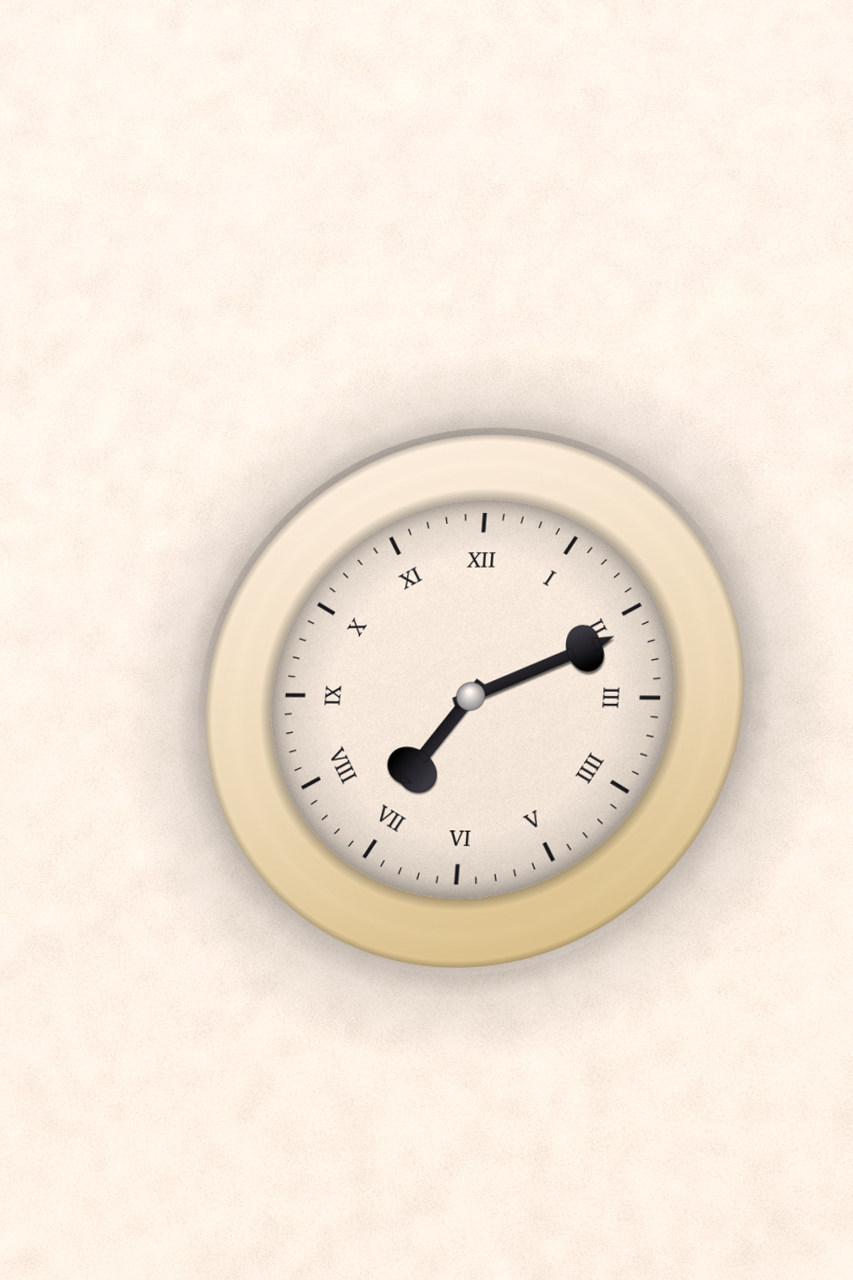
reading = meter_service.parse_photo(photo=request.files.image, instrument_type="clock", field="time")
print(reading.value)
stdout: 7:11
